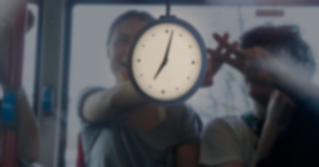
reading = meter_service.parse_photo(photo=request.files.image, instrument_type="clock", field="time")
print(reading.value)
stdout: 7:02
